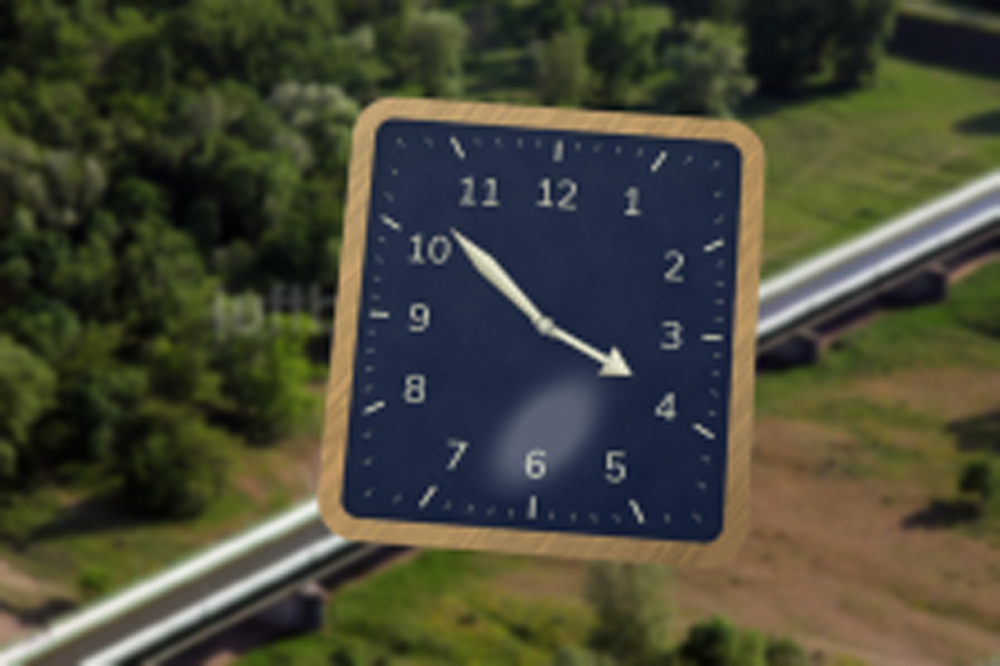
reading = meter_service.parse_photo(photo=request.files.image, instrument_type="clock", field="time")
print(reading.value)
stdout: 3:52
